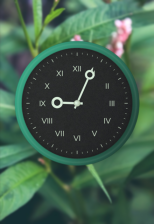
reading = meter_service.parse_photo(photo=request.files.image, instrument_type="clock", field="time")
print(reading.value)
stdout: 9:04
